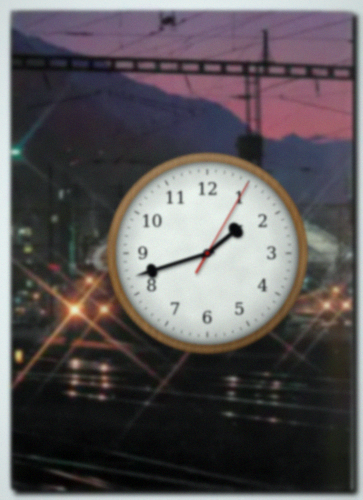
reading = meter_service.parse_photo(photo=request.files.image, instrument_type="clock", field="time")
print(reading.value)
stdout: 1:42:05
